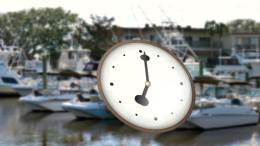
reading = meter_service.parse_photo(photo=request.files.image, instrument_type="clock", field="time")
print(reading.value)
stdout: 7:01
